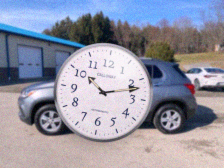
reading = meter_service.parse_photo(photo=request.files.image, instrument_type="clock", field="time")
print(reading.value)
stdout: 10:12
